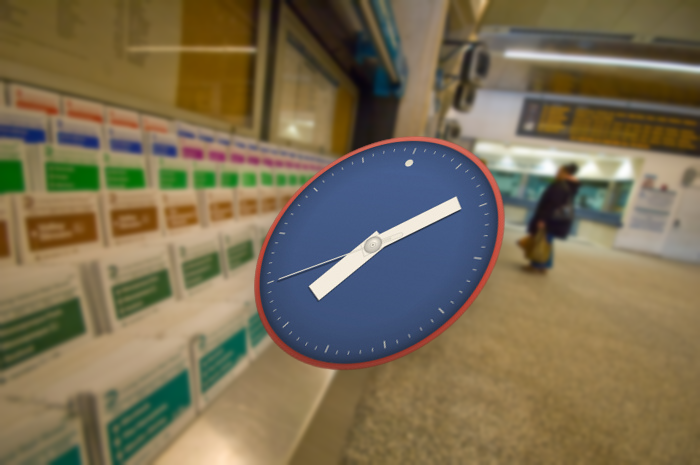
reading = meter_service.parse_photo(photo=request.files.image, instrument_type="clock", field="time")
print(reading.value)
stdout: 7:08:40
